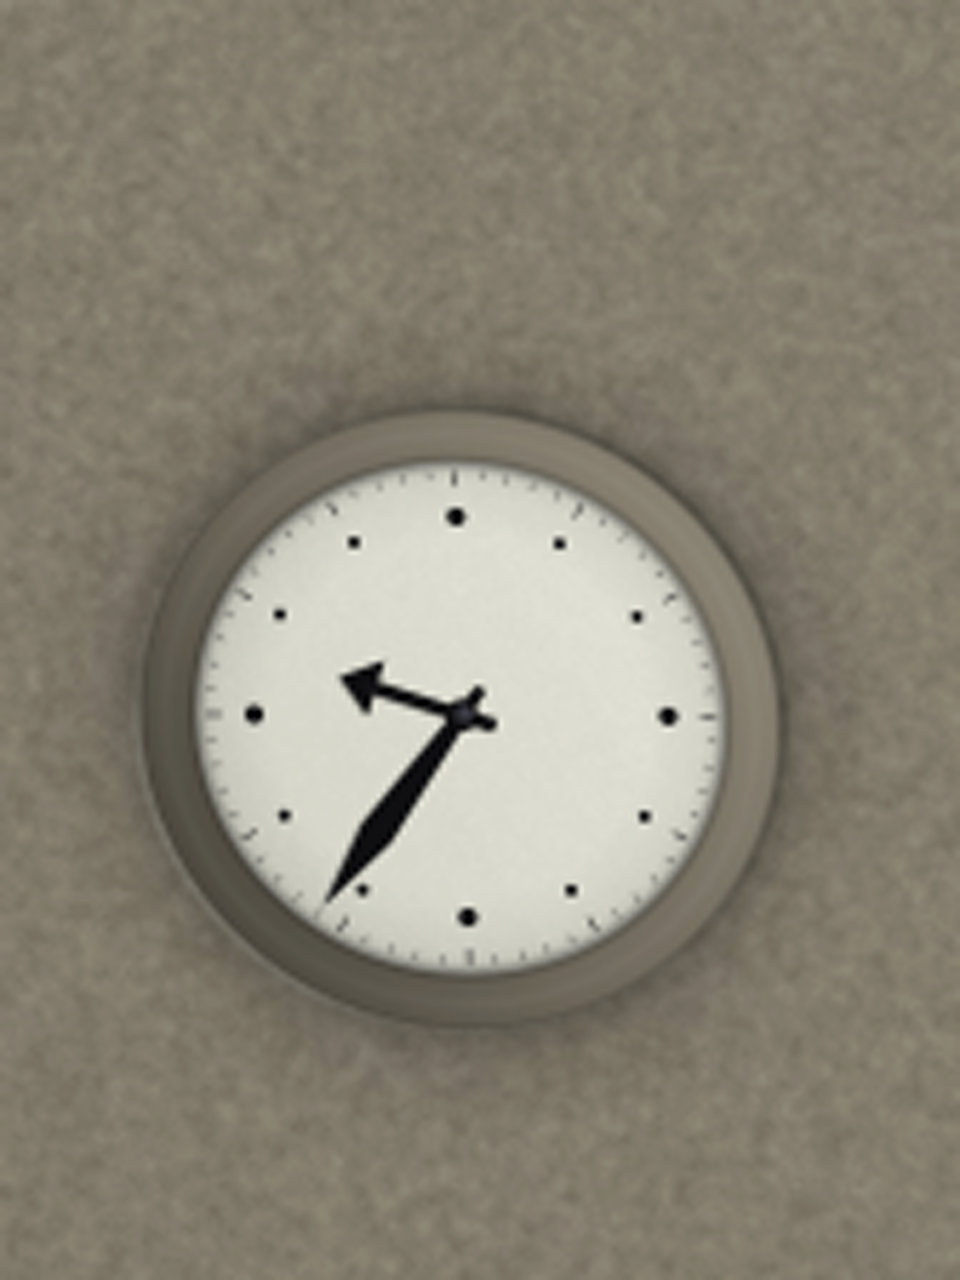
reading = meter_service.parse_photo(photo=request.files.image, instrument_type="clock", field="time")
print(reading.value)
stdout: 9:36
